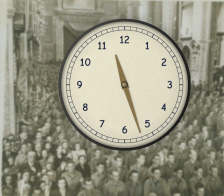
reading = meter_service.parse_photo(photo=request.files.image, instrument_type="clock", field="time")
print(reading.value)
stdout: 11:27
